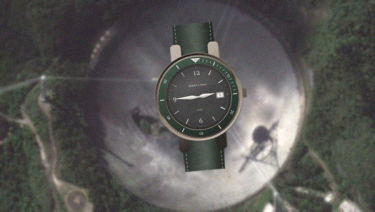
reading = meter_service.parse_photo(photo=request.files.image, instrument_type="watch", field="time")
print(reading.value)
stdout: 2:45
